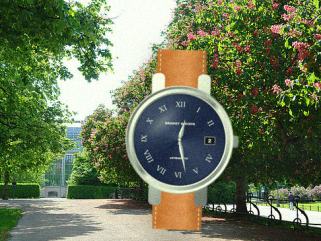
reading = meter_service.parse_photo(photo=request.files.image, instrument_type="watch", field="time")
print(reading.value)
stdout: 12:28
